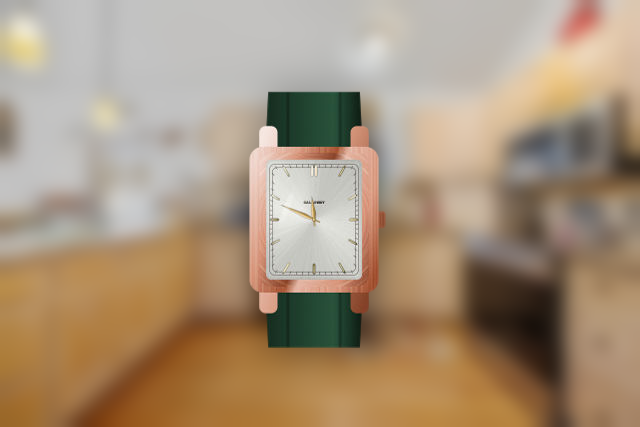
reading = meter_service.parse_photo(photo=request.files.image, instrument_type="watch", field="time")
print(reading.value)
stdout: 11:49
